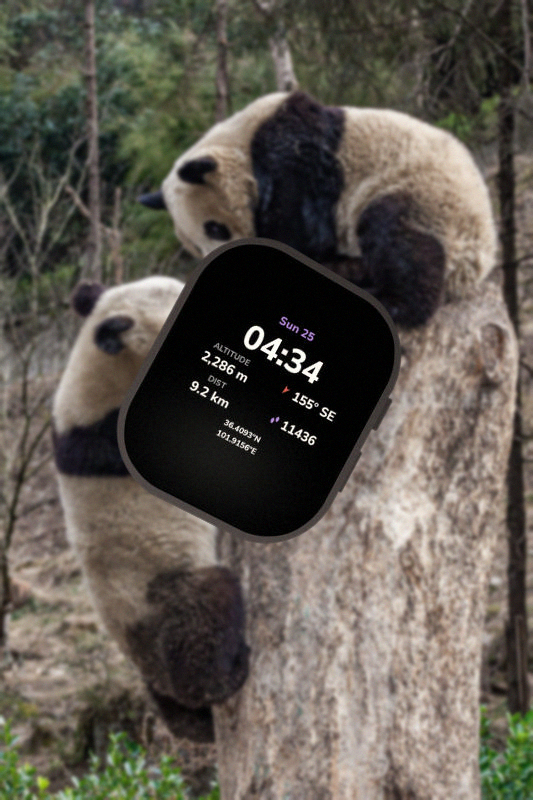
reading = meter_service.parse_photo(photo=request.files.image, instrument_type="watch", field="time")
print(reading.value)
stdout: 4:34
